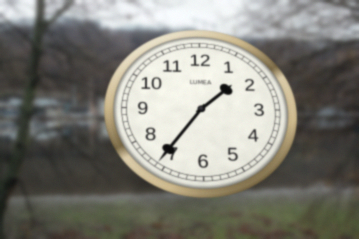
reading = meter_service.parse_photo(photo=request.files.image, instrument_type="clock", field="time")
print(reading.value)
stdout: 1:36
